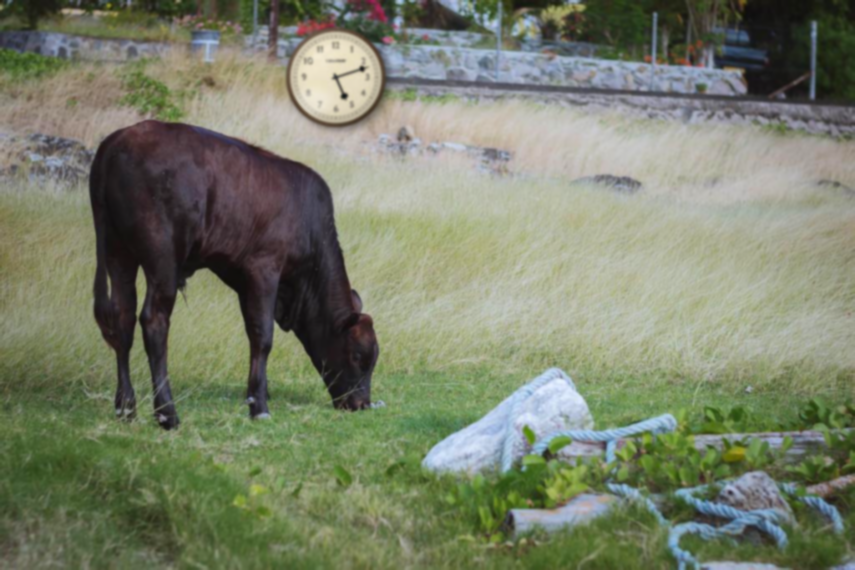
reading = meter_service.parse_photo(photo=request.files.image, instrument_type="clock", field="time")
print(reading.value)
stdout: 5:12
